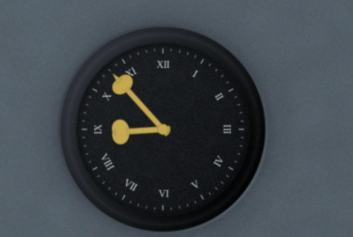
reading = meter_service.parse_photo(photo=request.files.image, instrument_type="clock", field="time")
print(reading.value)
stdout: 8:53
